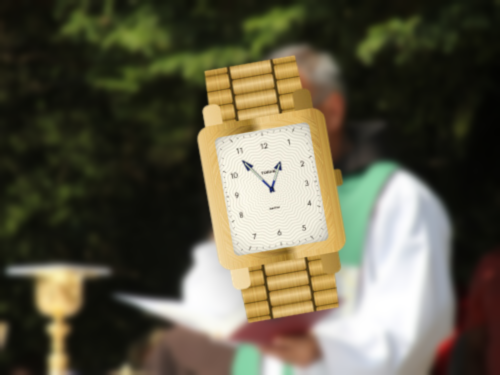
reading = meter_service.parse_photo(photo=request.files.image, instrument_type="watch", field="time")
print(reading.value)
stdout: 12:54
